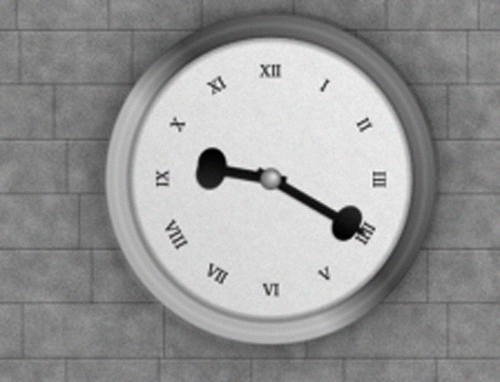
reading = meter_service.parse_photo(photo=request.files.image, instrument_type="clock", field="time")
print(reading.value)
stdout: 9:20
